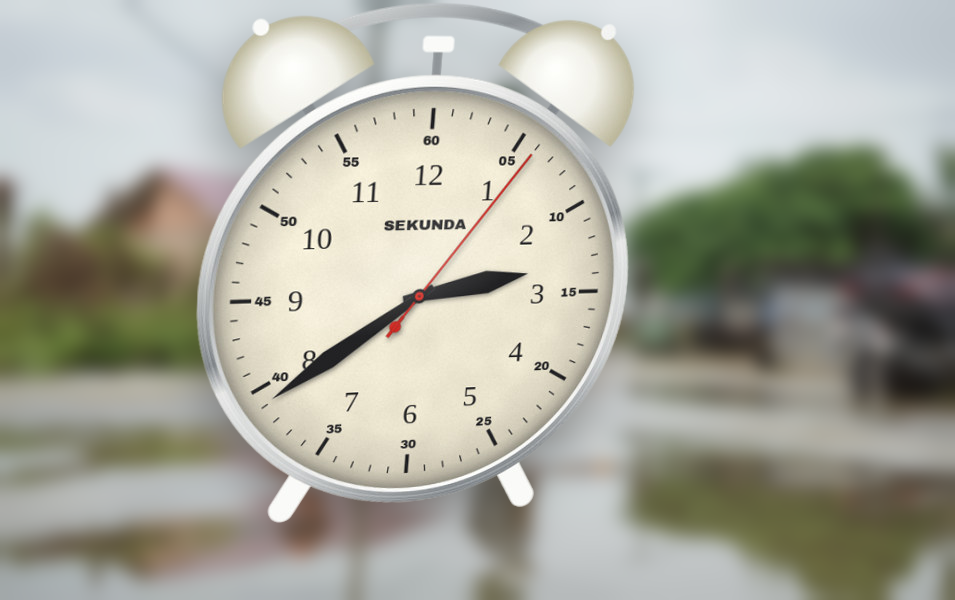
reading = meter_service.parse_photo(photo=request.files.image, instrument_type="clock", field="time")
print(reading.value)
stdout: 2:39:06
